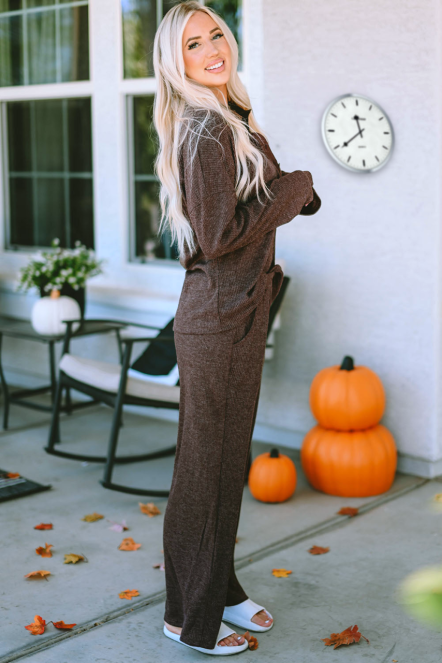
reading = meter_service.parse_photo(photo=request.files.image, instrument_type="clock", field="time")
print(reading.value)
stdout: 11:39
